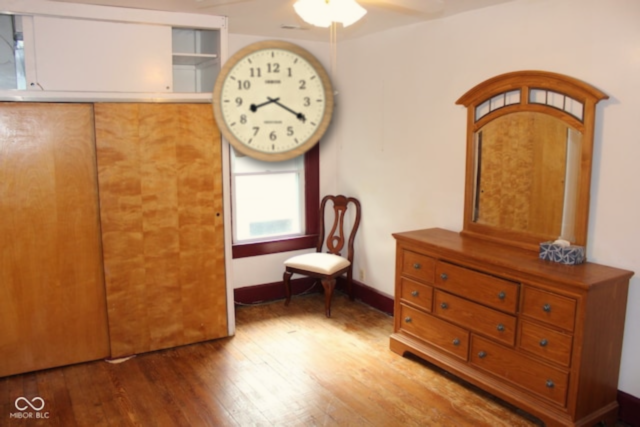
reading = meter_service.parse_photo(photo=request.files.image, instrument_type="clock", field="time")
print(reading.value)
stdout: 8:20
